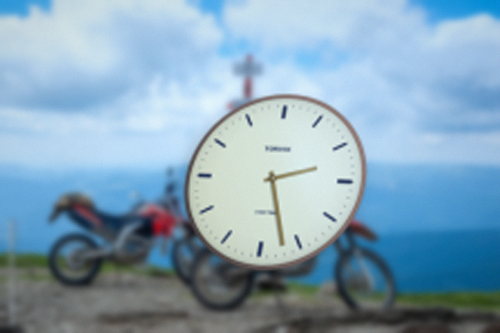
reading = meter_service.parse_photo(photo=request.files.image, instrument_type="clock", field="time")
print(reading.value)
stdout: 2:27
